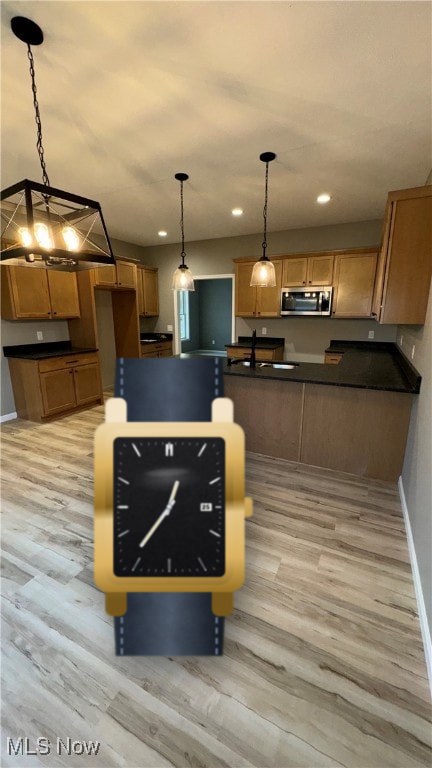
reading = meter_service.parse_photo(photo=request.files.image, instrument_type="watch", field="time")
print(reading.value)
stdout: 12:36
